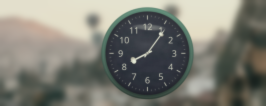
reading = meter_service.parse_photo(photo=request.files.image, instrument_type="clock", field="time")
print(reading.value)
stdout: 8:06
